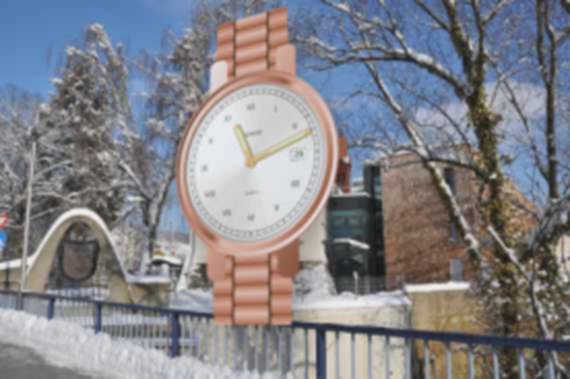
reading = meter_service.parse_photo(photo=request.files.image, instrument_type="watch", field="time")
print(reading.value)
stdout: 11:12
